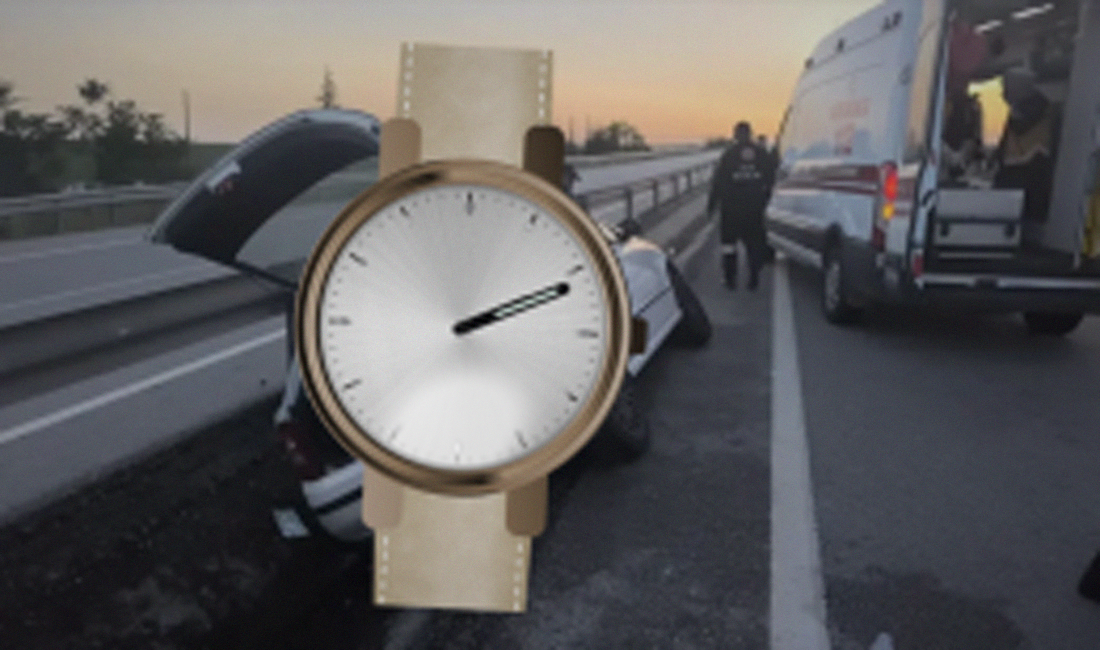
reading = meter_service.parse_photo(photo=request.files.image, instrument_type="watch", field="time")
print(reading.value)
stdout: 2:11
